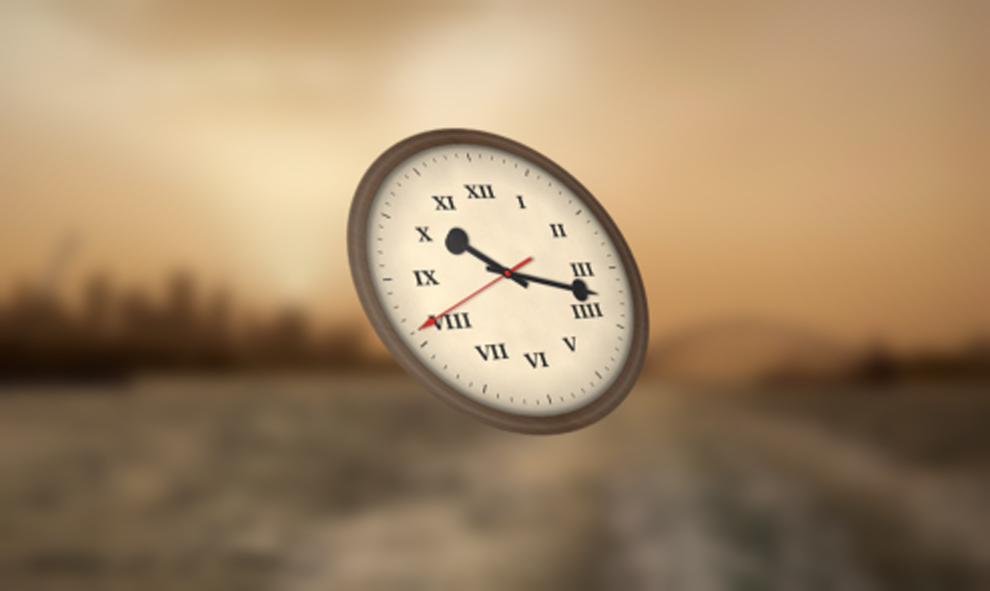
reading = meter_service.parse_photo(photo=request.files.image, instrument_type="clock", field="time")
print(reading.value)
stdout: 10:17:41
